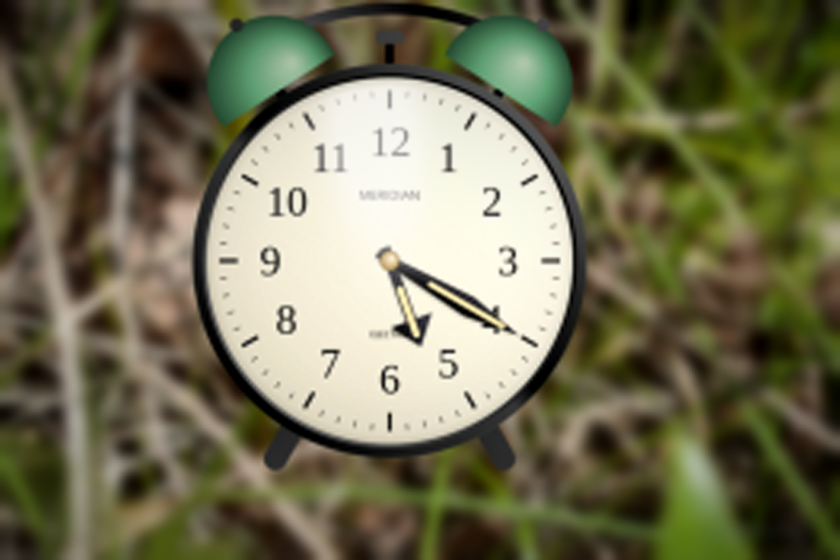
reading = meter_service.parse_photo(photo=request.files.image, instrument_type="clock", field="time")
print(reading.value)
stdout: 5:20
